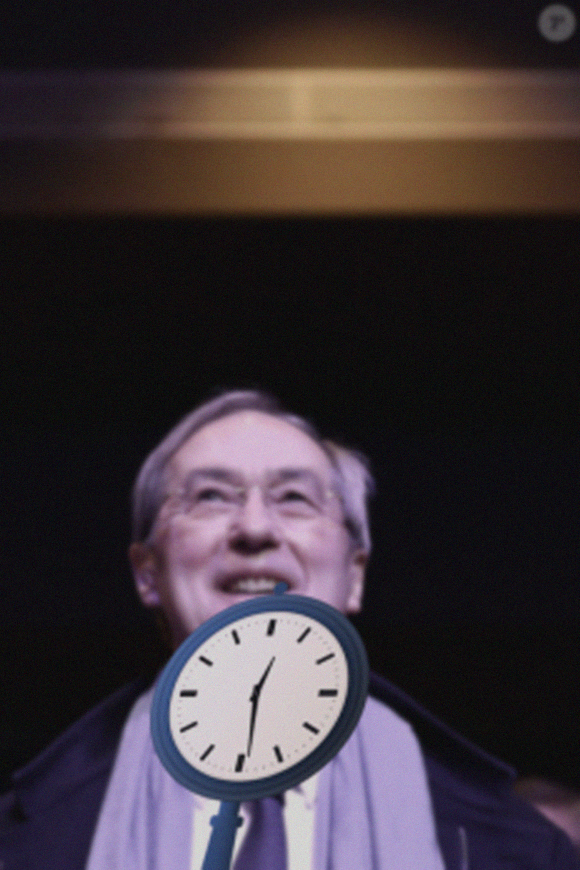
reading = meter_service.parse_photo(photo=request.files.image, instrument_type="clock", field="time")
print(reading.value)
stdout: 12:29
